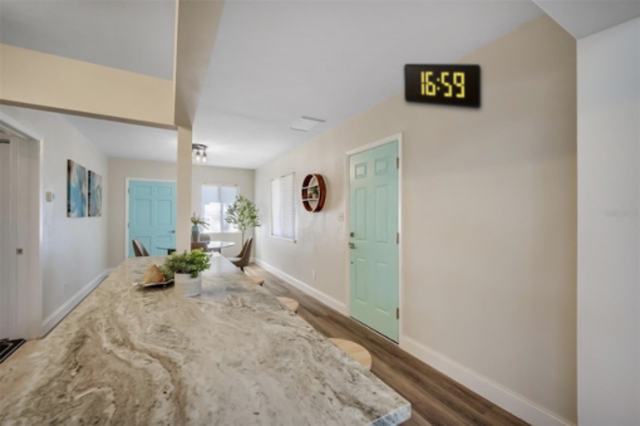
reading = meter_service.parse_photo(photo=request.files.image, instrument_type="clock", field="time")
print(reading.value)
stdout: 16:59
